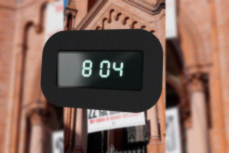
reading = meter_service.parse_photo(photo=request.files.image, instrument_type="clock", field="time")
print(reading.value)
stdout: 8:04
